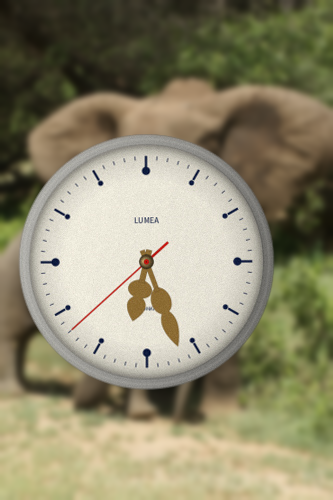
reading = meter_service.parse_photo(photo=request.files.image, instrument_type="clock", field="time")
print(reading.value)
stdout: 6:26:38
